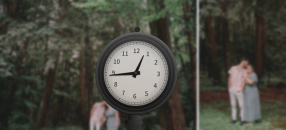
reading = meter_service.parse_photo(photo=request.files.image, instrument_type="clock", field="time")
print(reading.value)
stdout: 12:44
